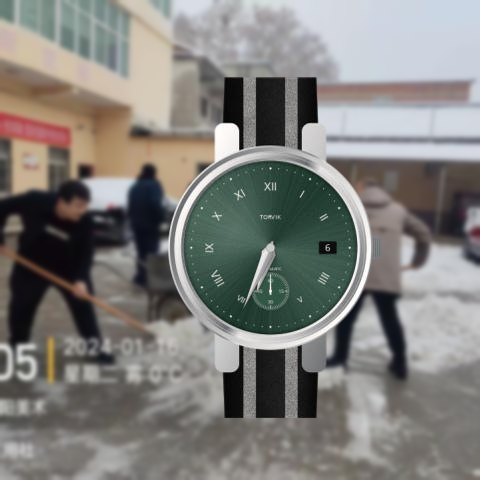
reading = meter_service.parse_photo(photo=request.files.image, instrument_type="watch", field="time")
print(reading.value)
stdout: 6:34
